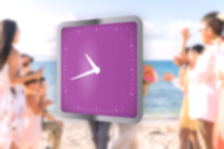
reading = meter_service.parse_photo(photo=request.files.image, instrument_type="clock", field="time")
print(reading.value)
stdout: 10:42
